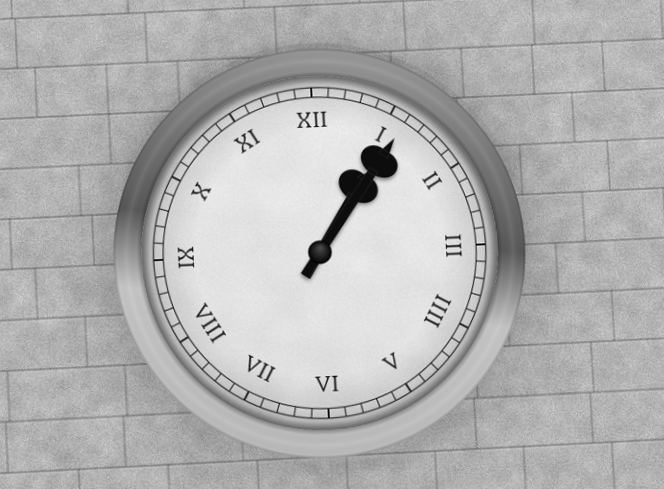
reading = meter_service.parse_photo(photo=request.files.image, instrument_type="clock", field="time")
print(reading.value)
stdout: 1:06
